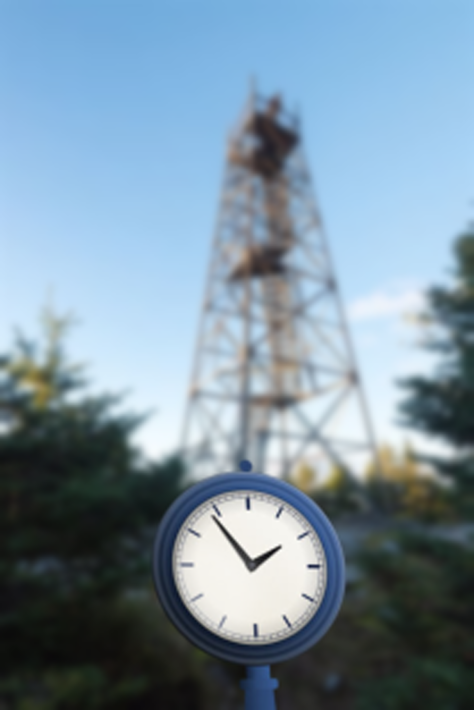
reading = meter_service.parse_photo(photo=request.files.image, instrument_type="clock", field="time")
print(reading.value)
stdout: 1:54
